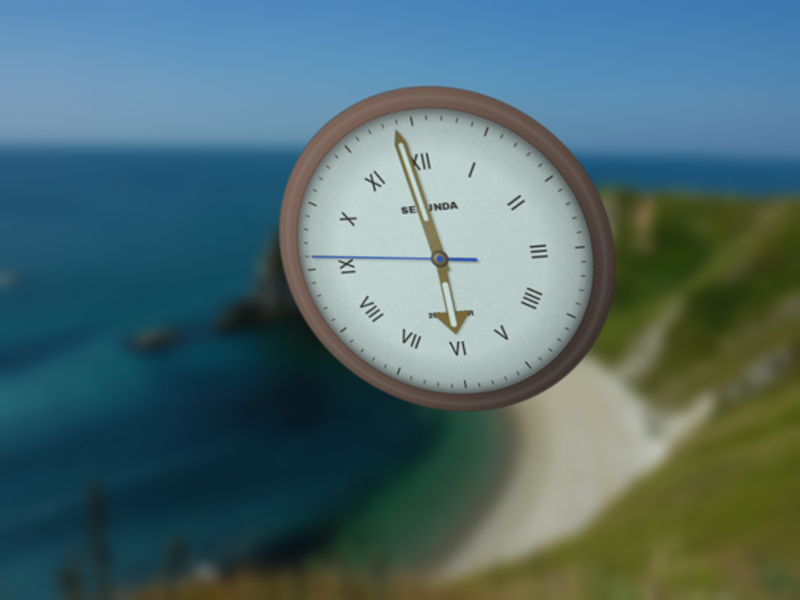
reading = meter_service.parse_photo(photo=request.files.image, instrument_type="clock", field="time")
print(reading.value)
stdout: 5:58:46
